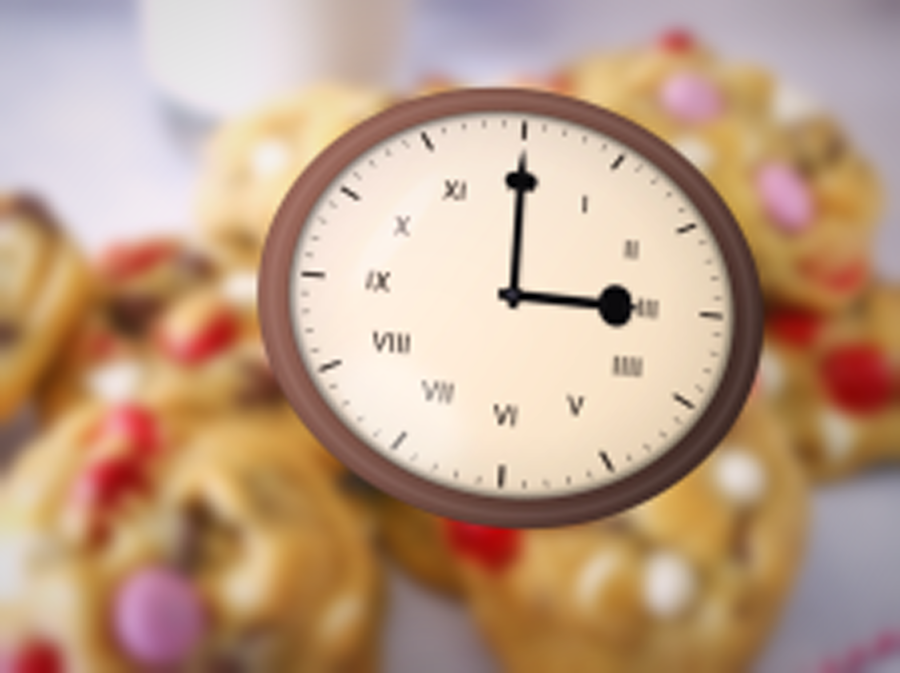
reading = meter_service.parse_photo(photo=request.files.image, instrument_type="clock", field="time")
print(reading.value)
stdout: 3:00
